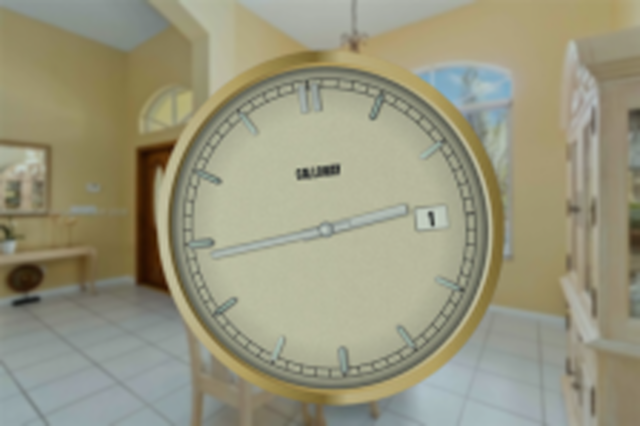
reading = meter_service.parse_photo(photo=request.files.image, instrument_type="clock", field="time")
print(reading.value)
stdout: 2:44
